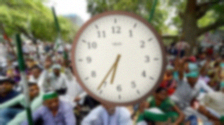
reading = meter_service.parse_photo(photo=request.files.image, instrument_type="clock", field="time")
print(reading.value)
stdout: 6:36
